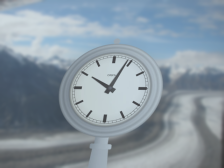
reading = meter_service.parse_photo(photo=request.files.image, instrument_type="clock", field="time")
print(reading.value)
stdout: 10:04
